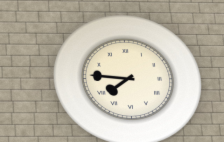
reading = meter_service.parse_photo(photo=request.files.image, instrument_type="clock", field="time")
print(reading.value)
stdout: 7:46
